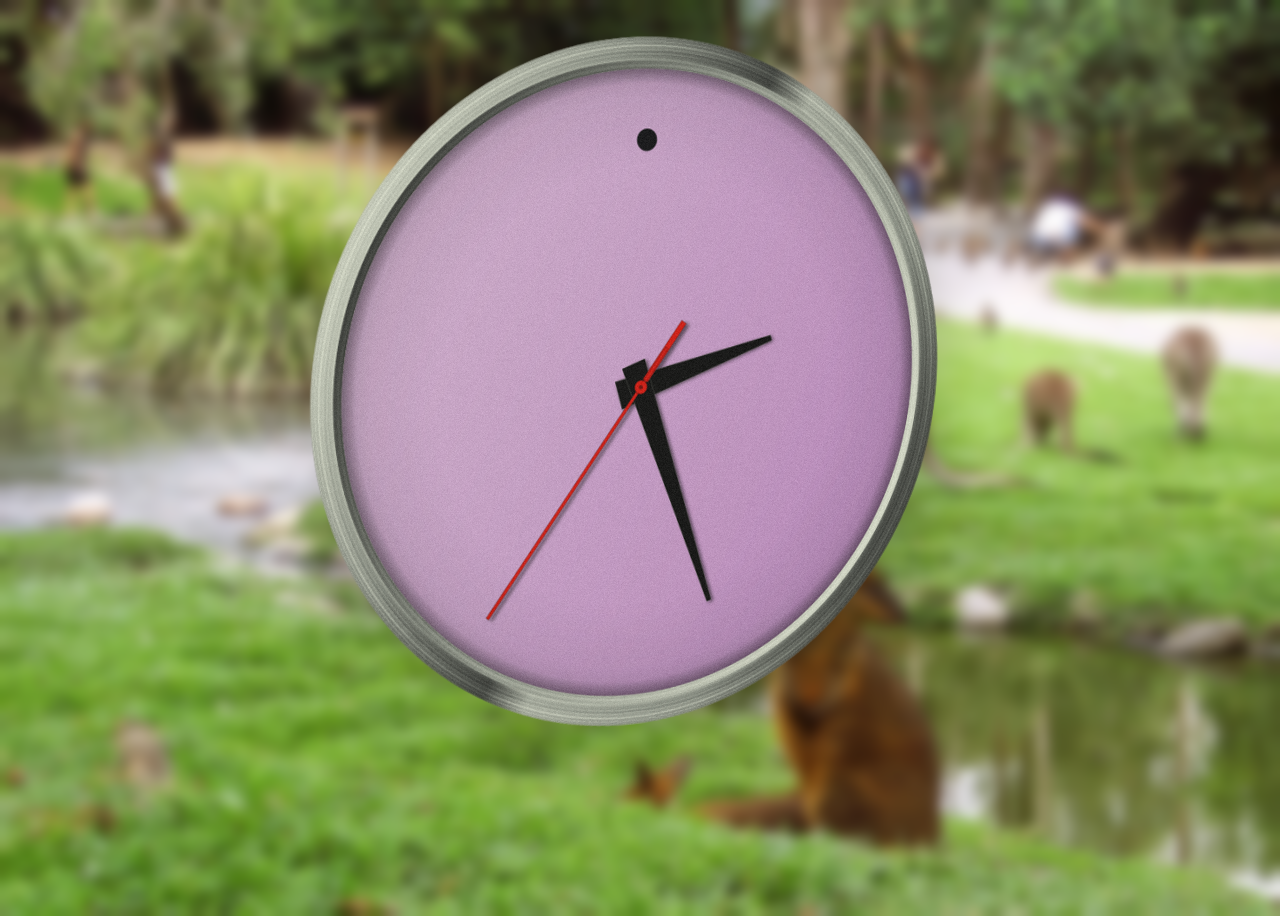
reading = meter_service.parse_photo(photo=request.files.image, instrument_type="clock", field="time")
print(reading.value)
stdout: 2:26:36
